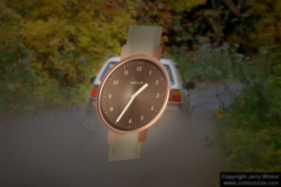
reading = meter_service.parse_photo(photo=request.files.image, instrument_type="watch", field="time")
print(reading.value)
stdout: 1:35
